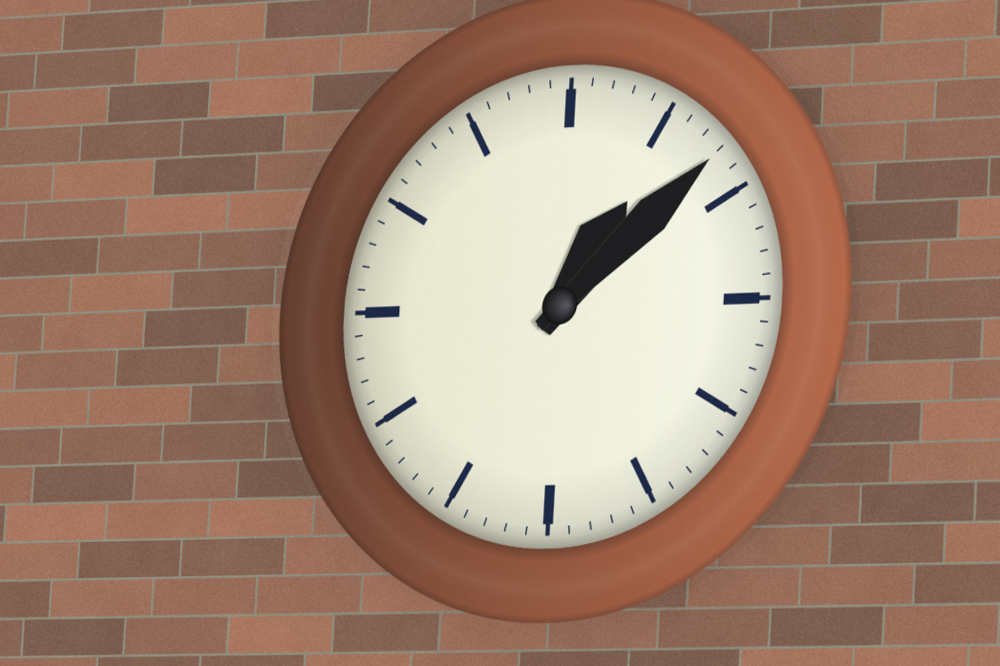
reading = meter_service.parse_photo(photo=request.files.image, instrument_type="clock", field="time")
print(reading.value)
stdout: 1:08
